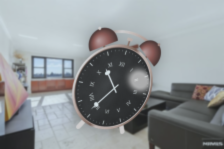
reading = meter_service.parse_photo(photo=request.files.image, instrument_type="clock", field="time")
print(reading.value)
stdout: 10:36
